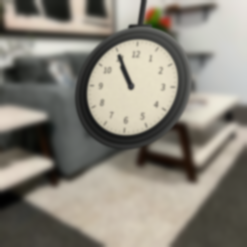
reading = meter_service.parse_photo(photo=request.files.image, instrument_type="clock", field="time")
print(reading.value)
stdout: 10:55
